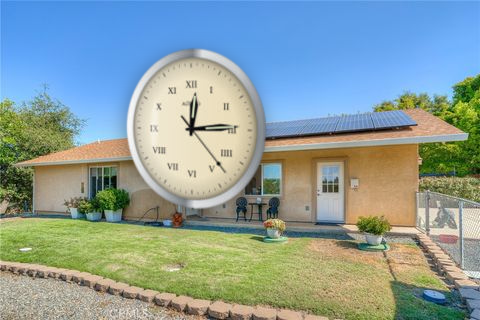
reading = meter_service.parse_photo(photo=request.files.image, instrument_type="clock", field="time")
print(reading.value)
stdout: 12:14:23
